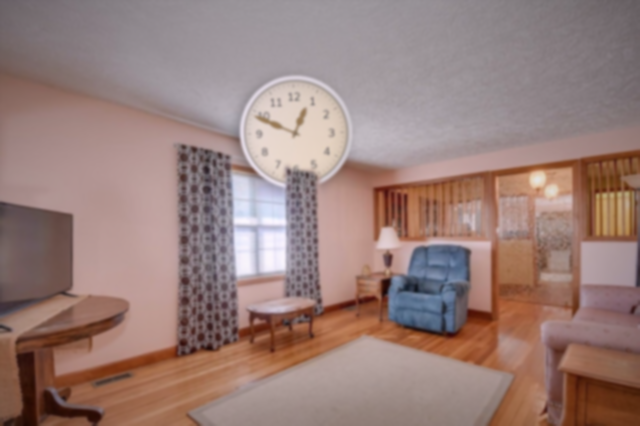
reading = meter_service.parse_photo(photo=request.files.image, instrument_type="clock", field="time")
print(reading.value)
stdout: 12:49
